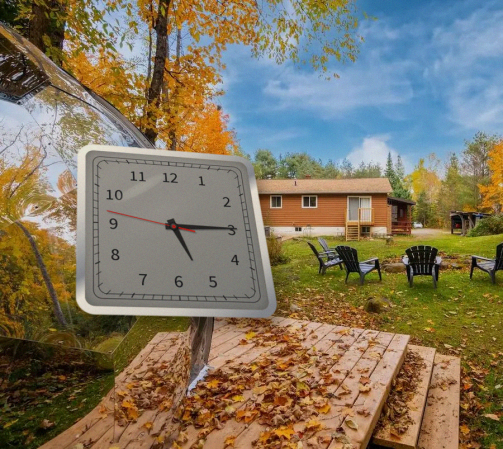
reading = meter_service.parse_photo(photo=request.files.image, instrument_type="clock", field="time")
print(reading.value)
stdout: 5:14:47
